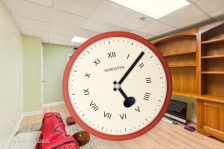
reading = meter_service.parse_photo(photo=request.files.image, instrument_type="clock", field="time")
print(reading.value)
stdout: 5:08
